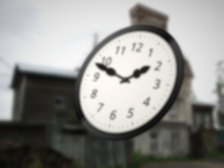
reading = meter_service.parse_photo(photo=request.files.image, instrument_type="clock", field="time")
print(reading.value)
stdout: 1:48
